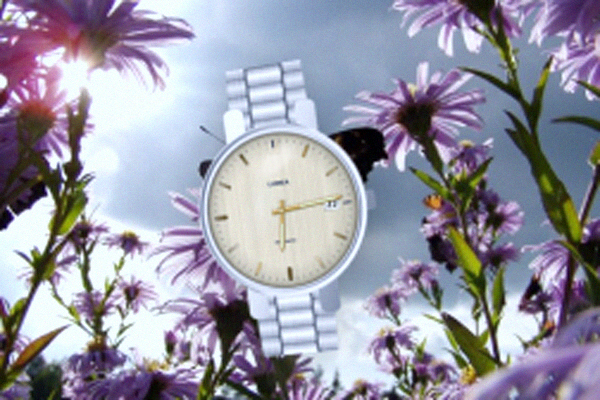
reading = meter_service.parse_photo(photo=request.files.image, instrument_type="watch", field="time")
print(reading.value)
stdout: 6:14
